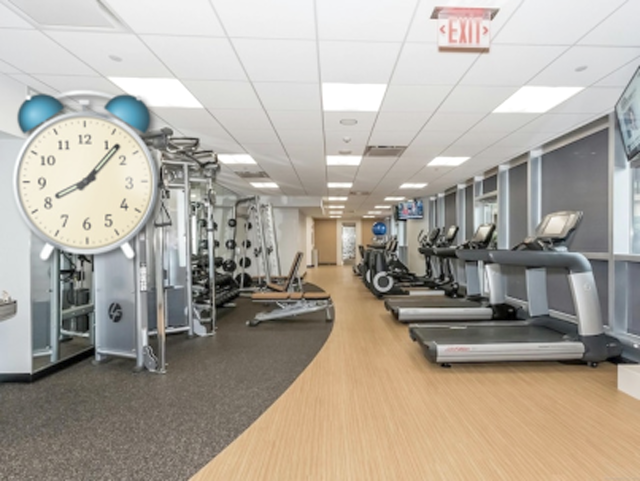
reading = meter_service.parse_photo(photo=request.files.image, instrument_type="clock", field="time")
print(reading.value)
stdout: 8:07
